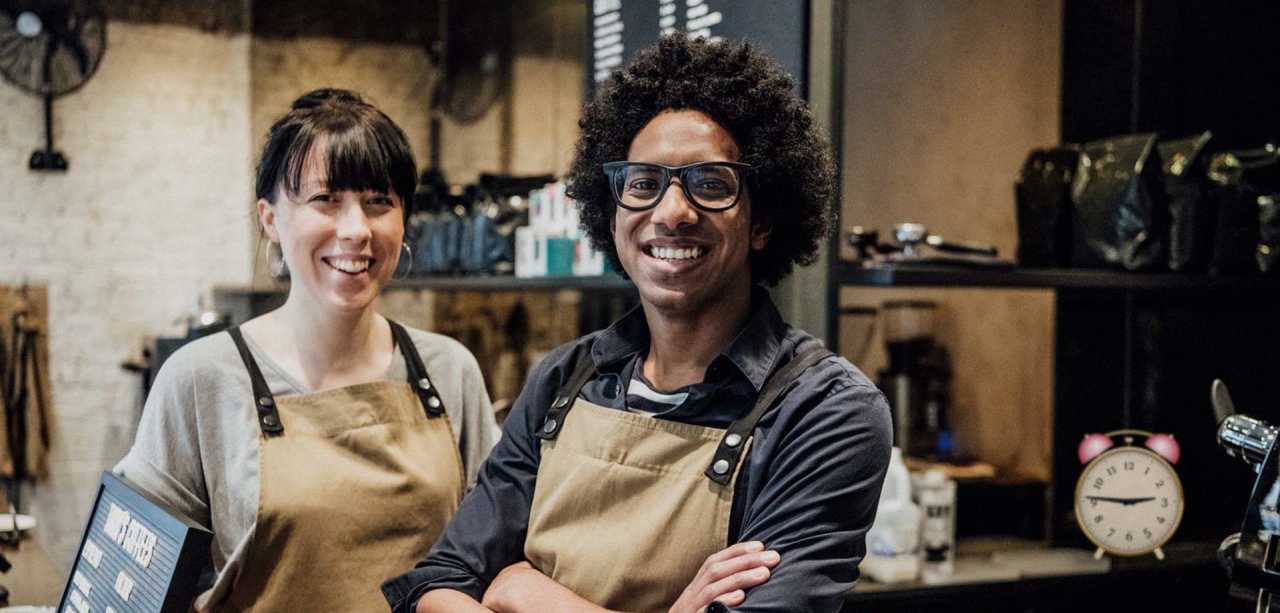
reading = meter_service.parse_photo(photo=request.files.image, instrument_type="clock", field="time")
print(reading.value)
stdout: 2:46
